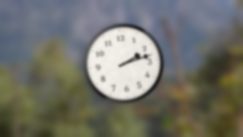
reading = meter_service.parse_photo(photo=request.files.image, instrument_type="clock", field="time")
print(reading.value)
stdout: 2:13
